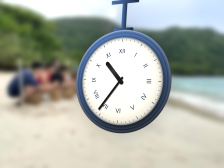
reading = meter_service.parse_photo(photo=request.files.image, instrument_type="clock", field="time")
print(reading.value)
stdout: 10:36
